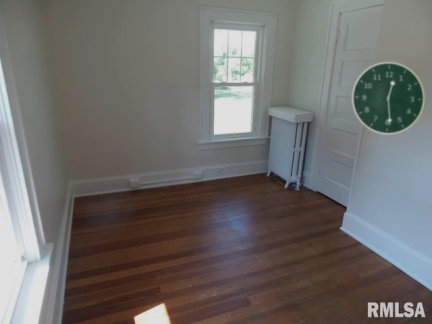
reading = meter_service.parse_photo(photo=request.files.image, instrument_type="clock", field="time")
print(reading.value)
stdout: 12:29
